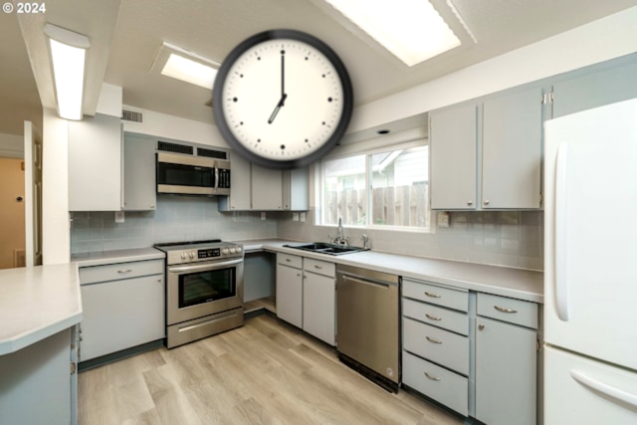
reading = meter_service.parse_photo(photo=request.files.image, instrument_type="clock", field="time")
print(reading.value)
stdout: 7:00
